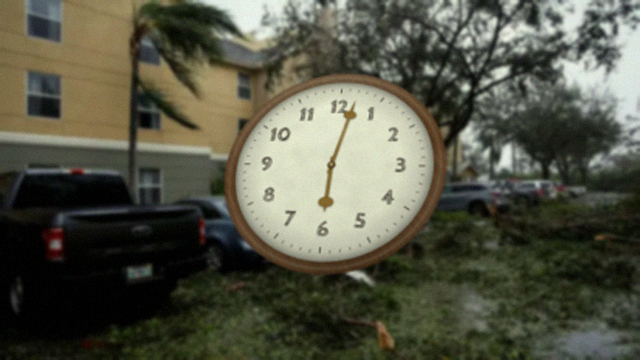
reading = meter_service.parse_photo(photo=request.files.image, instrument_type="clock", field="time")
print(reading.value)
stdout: 6:02
